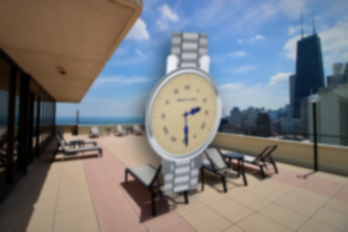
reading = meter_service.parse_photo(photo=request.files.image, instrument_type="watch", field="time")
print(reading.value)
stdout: 2:29
